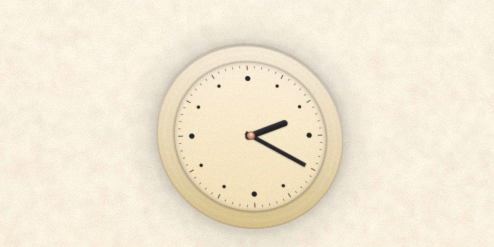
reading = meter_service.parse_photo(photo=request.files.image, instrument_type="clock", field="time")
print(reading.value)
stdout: 2:20
